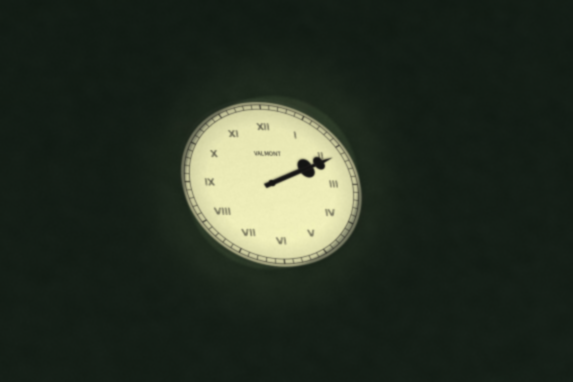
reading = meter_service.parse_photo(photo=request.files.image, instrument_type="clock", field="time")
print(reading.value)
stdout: 2:11
